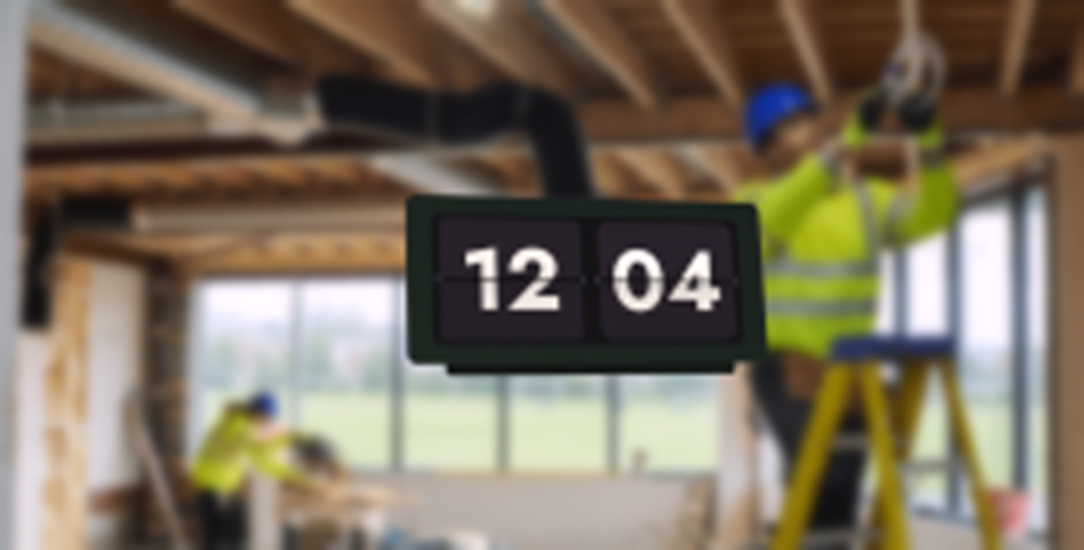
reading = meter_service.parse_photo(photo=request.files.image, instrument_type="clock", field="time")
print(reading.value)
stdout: 12:04
